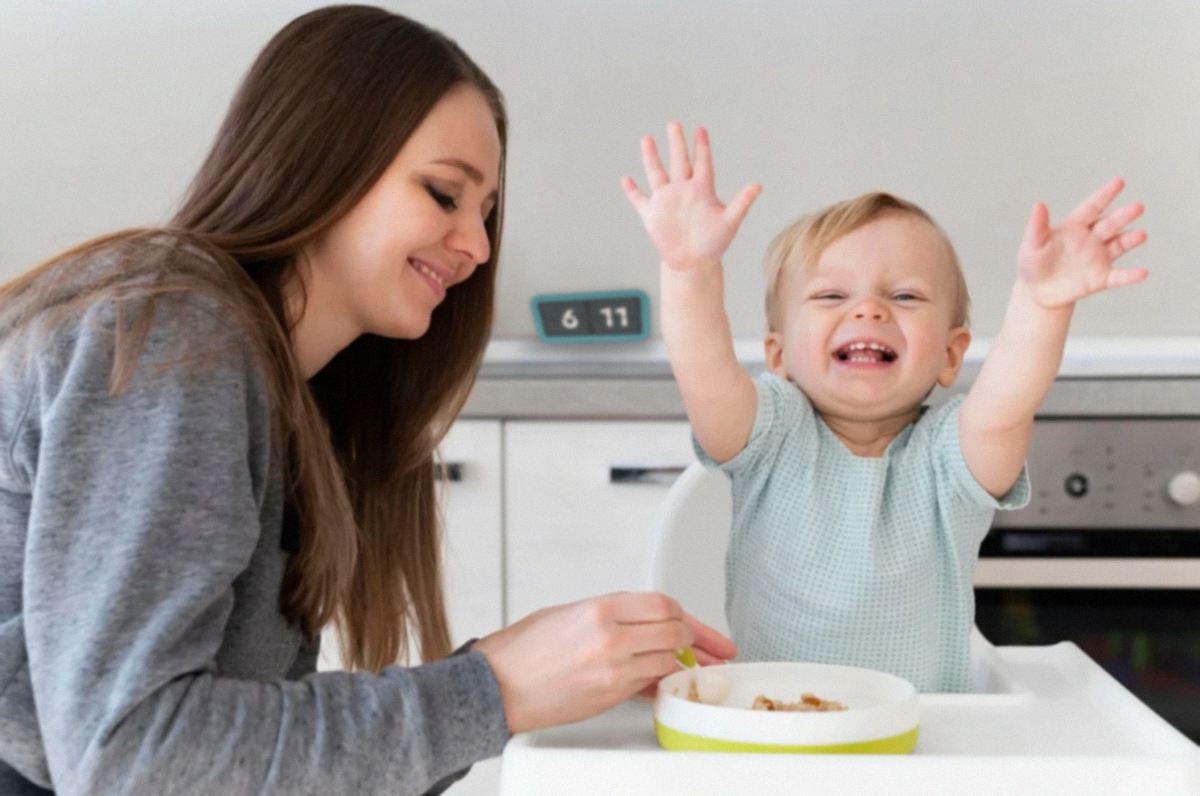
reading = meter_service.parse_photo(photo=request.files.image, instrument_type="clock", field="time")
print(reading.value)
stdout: 6:11
